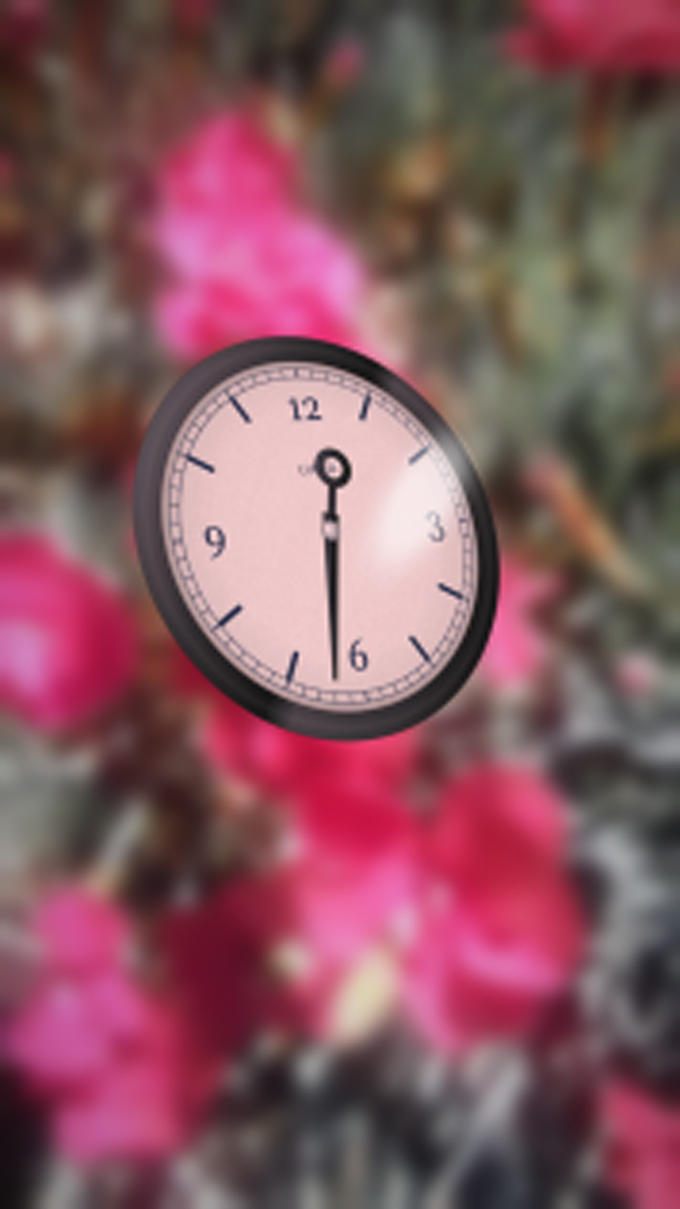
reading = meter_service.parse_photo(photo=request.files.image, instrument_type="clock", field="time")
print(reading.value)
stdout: 12:32
